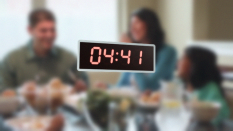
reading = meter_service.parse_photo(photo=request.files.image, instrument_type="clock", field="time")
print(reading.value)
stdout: 4:41
